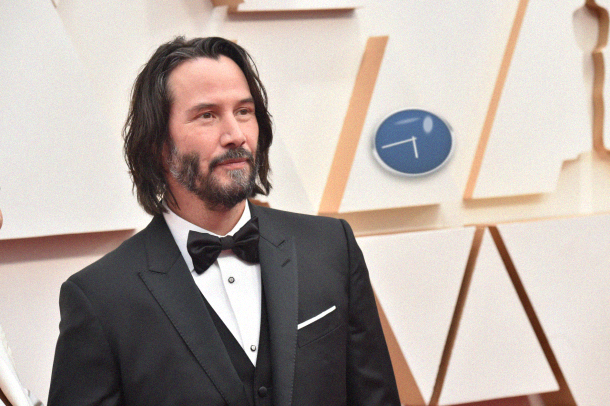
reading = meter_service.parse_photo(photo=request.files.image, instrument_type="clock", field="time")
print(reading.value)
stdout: 5:42
